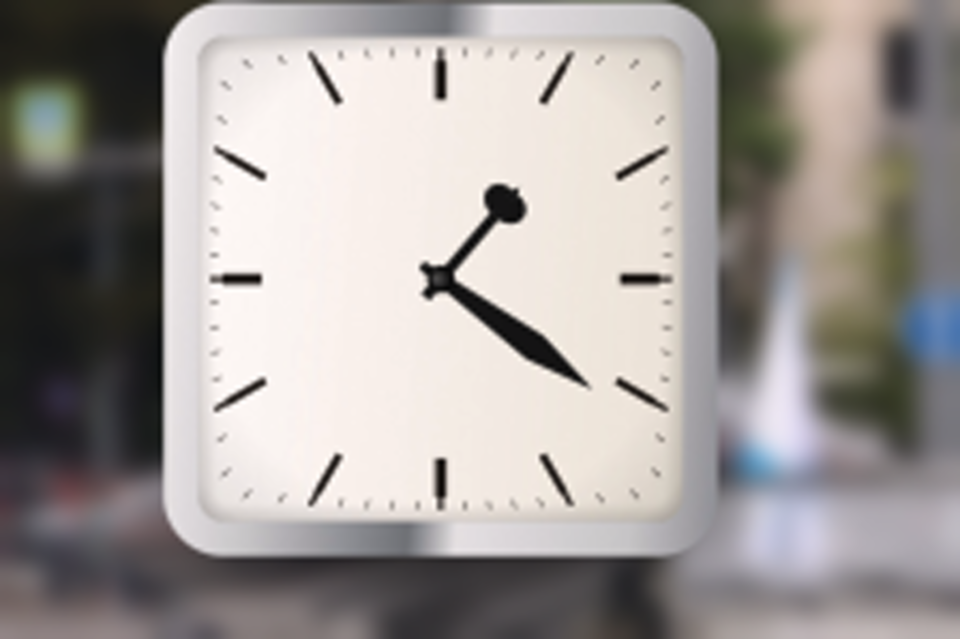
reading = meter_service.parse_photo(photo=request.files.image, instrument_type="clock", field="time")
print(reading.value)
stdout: 1:21
